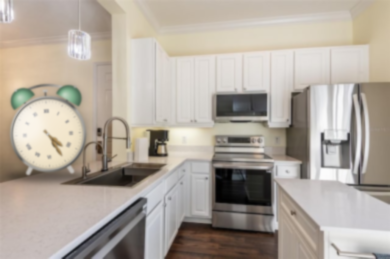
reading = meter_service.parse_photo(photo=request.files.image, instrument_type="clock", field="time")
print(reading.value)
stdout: 4:25
